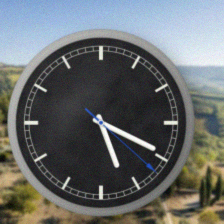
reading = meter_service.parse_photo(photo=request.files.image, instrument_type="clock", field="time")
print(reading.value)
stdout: 5:19:22
